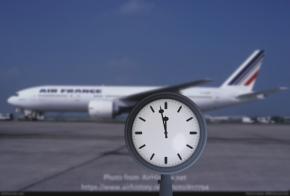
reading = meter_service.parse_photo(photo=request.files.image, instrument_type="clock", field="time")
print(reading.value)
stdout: 11:58
